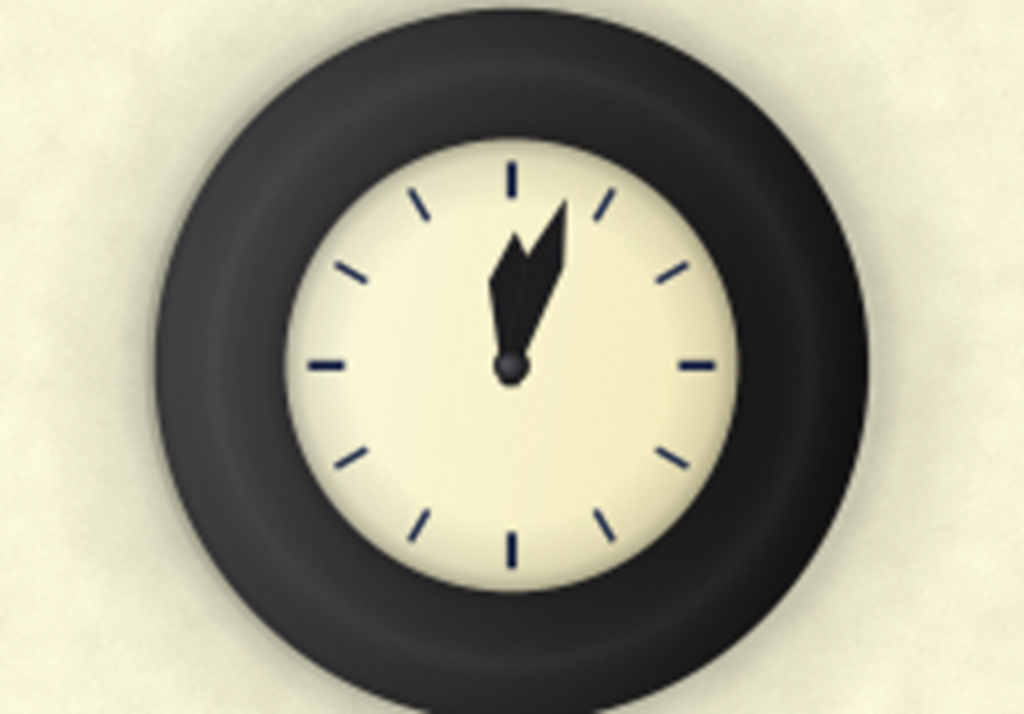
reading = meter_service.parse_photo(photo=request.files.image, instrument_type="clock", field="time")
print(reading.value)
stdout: 12:03
